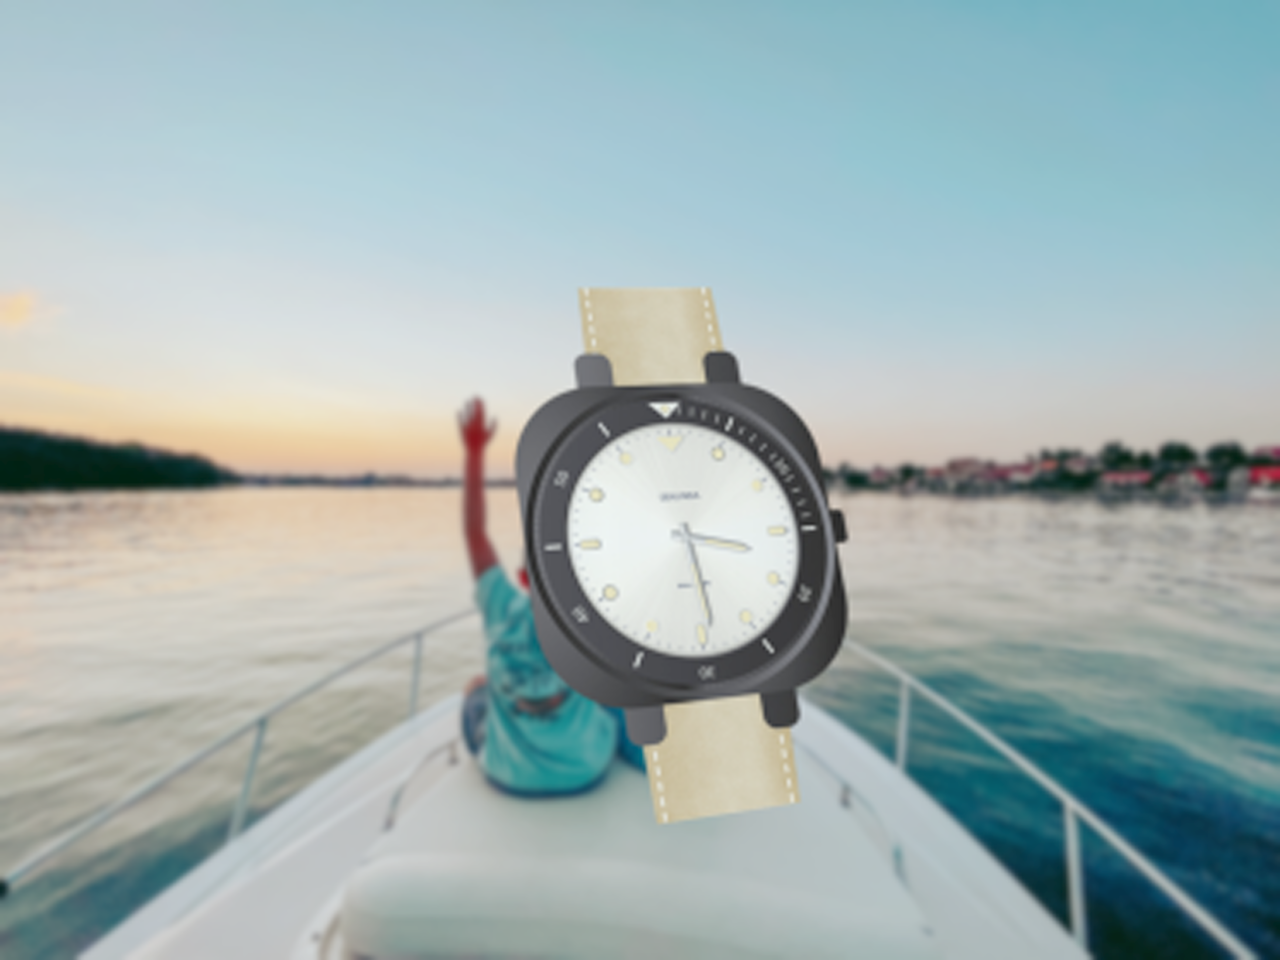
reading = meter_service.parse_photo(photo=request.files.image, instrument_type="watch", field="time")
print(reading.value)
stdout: 3:29
